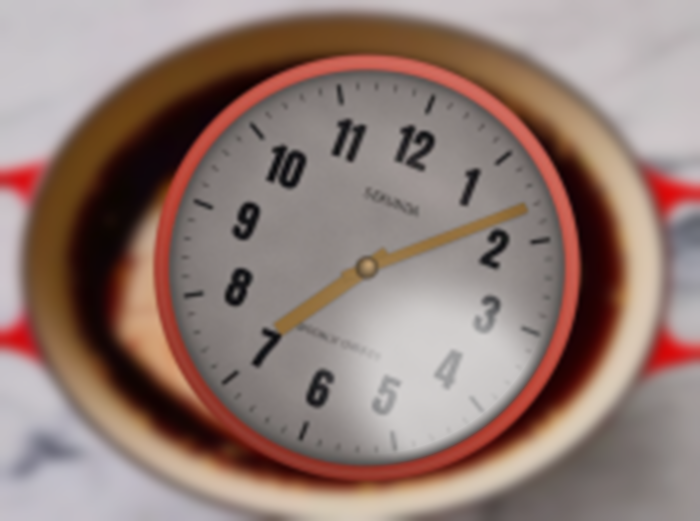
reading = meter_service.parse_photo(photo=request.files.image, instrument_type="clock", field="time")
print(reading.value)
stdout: 7:08
